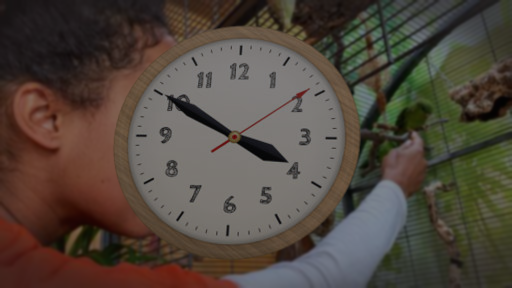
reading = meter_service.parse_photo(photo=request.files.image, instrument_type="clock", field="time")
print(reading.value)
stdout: 3:50:09
